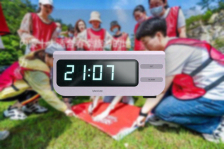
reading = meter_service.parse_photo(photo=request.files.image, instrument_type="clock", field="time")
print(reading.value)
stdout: 21:07
